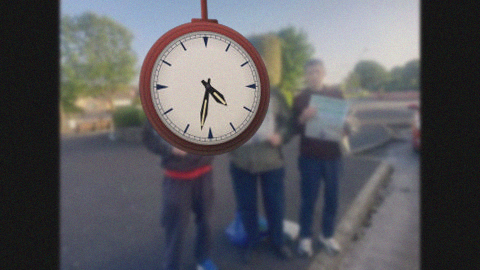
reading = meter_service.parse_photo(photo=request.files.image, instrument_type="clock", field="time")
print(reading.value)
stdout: 4:32
